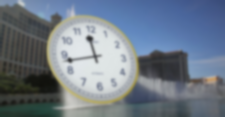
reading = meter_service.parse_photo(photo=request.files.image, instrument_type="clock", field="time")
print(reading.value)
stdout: 11:43
